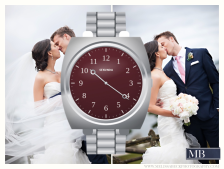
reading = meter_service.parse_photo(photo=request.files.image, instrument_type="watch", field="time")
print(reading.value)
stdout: 10:21
